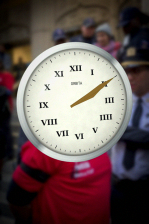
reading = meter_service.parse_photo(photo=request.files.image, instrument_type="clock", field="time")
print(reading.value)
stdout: 2:10
